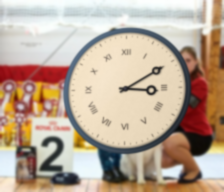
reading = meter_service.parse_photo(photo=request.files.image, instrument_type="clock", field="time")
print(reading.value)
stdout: 3:10
